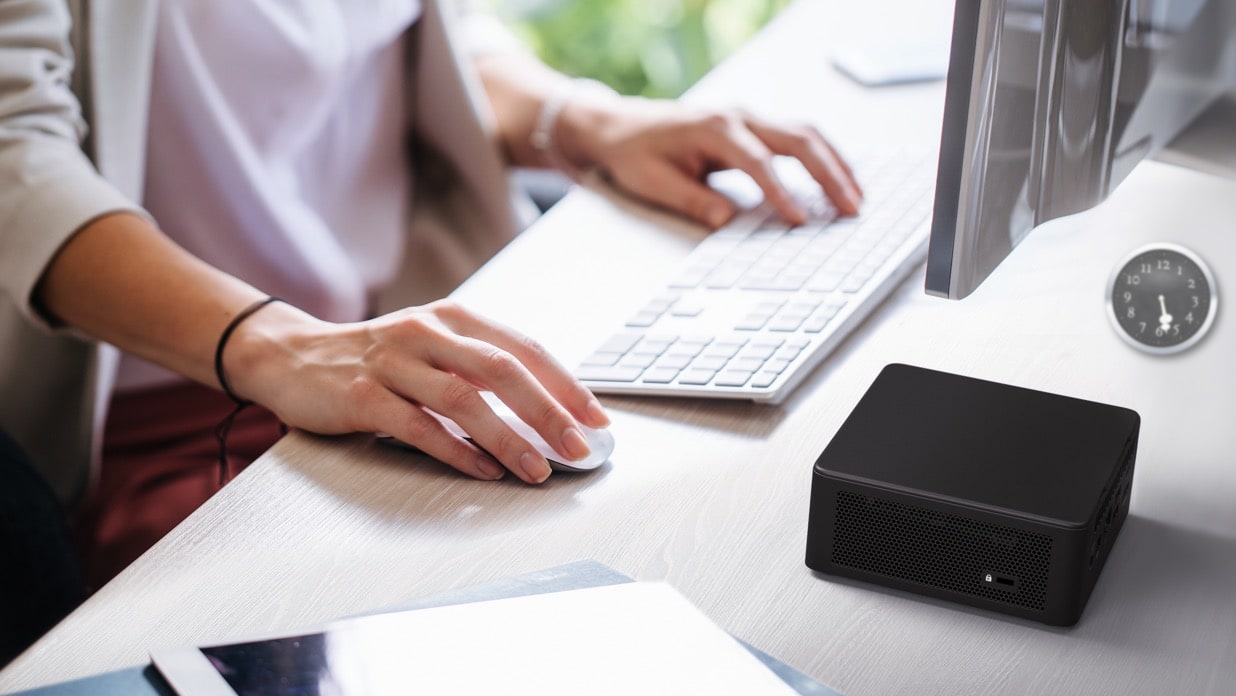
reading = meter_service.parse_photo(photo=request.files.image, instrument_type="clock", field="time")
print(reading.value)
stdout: 5:28
